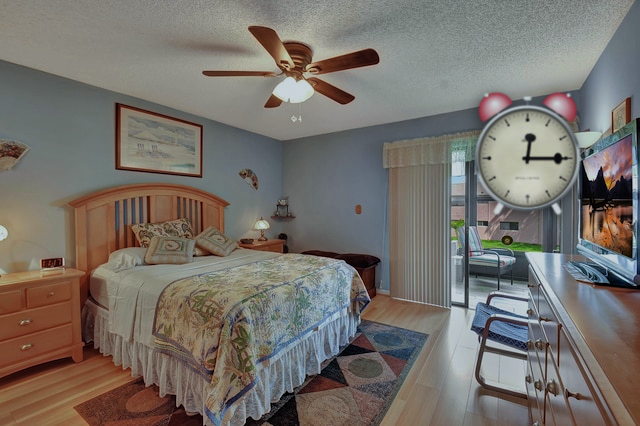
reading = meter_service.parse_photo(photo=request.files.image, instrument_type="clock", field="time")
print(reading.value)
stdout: 12:15
